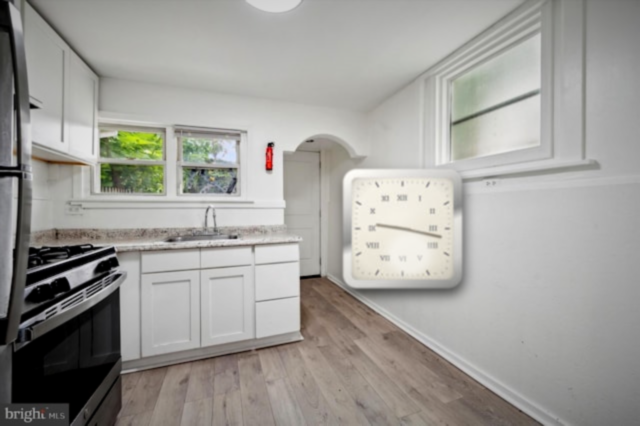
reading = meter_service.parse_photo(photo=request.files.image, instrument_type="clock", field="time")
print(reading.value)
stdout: 9:17
